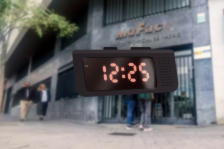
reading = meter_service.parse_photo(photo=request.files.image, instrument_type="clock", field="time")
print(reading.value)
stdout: 12:25
